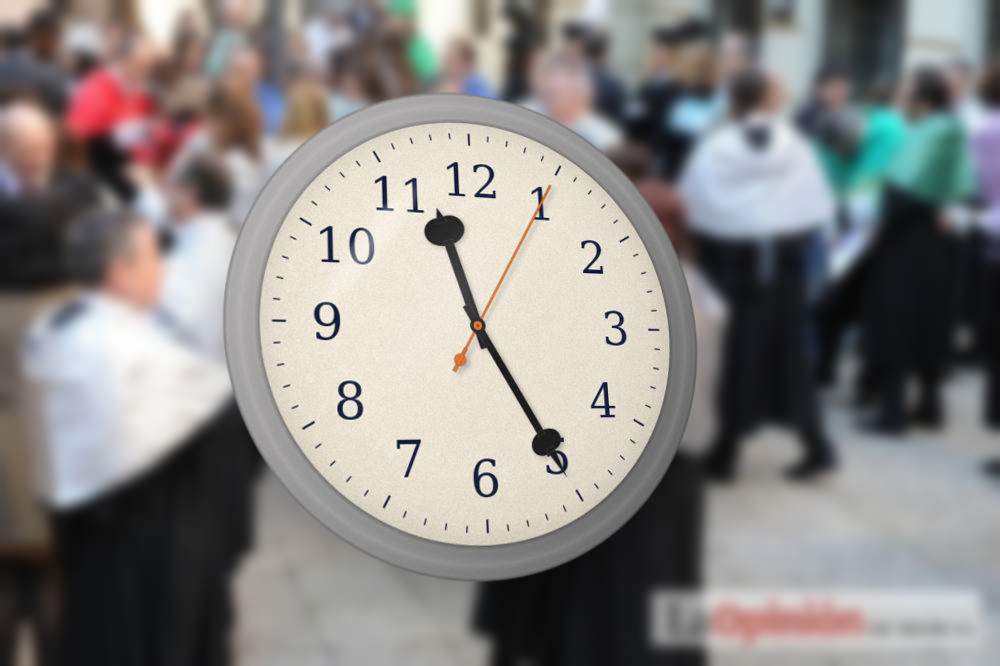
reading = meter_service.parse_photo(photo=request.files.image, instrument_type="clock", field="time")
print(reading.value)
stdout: 11:25:05
